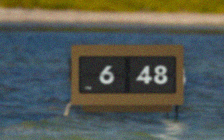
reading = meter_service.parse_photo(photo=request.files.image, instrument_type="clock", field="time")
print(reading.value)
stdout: 6:48
